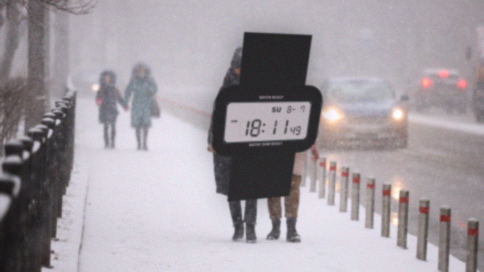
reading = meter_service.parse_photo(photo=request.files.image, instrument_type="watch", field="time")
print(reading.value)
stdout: 18:11
